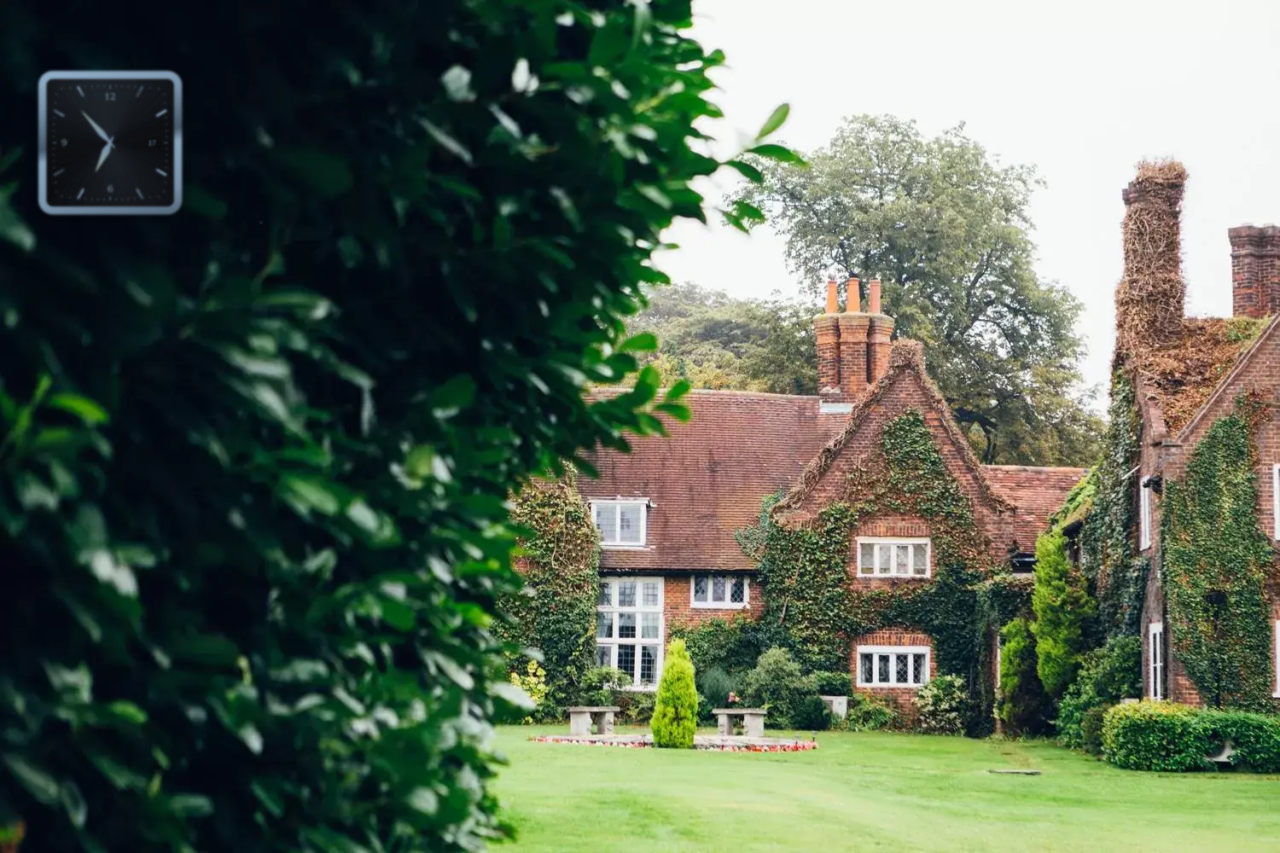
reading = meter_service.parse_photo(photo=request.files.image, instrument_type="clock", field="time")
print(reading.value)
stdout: 6:53
